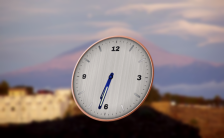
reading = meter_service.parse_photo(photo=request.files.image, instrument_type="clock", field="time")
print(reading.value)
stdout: 6:32
